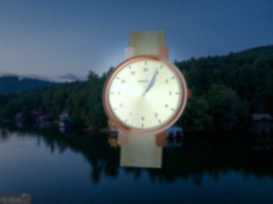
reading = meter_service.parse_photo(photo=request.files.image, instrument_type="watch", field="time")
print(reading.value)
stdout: 1:04
